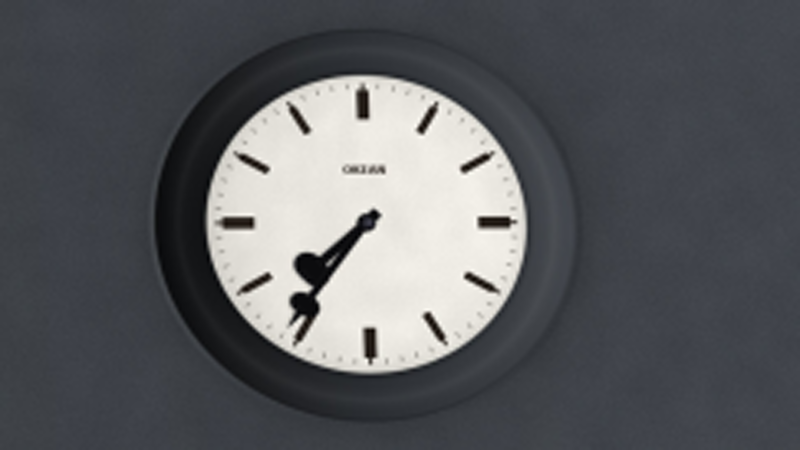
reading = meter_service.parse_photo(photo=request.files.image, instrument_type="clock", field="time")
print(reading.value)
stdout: 7:36
